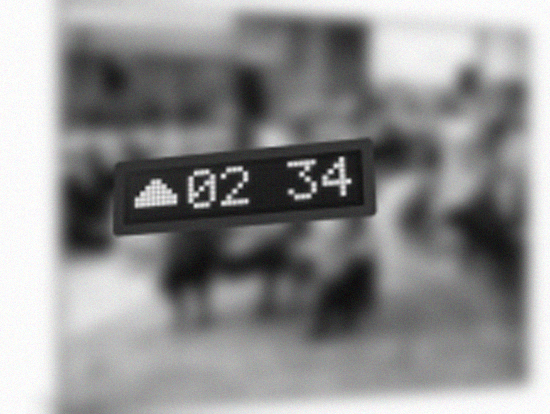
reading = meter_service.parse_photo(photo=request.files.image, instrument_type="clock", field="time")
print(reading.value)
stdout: 2:34
